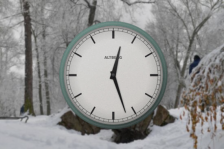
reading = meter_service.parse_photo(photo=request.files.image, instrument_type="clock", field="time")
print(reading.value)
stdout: 12:27
